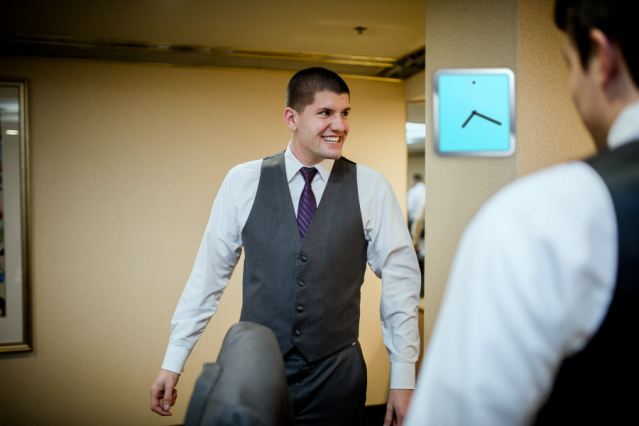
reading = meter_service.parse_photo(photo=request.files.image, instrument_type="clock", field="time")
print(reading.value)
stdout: 7:19
